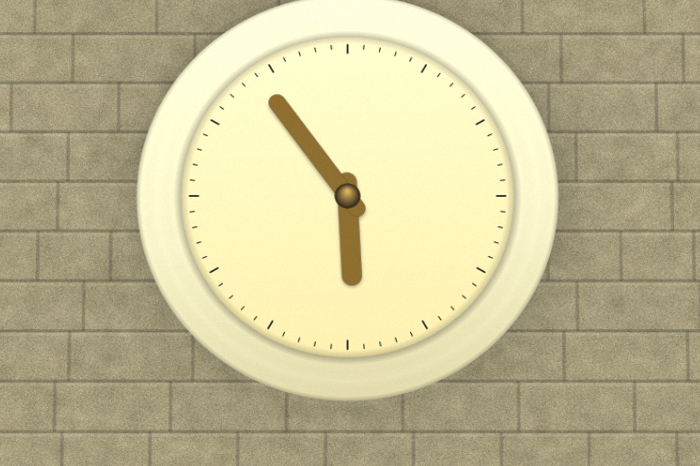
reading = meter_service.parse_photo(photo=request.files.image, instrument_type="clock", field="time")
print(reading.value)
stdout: 5:54
